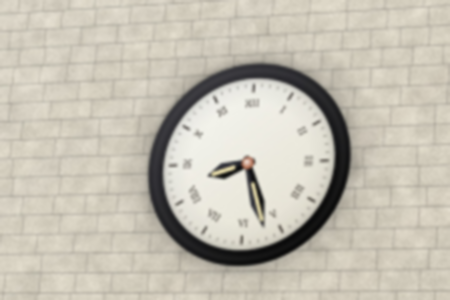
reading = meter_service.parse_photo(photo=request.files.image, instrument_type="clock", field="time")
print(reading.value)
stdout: 8:27
